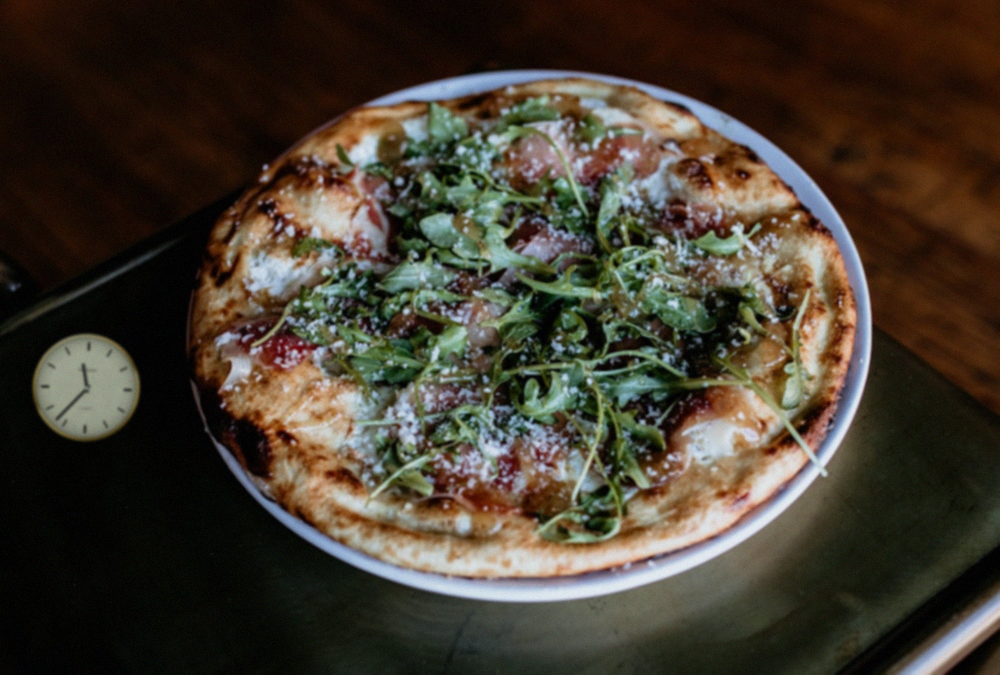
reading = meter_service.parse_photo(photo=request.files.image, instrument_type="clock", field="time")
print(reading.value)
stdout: 11:37
